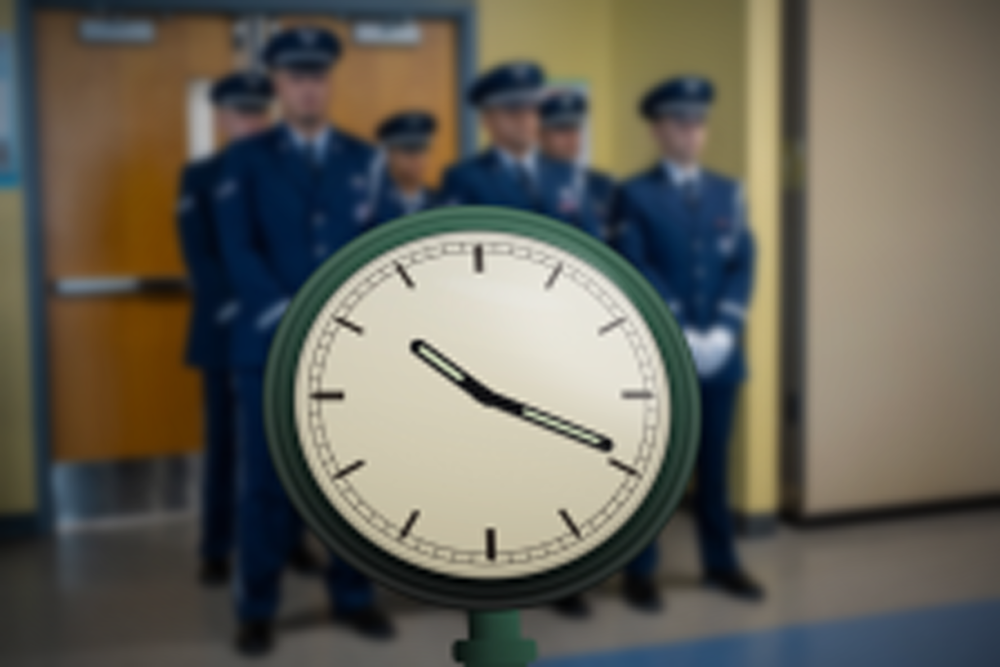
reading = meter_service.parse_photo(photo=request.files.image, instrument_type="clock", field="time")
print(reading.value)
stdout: 10:19
